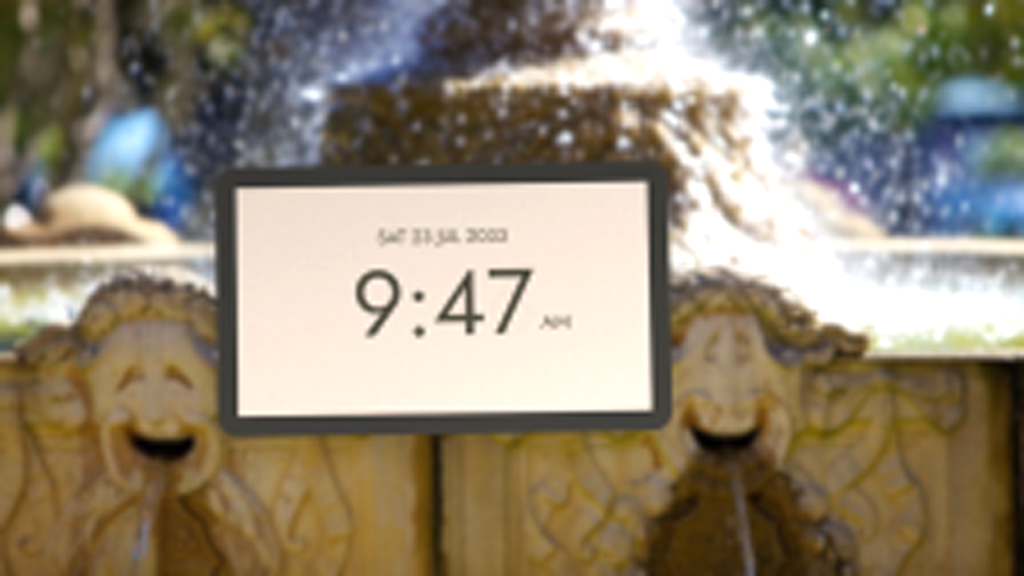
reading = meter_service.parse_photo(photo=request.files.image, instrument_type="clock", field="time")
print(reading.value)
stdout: 9:47
